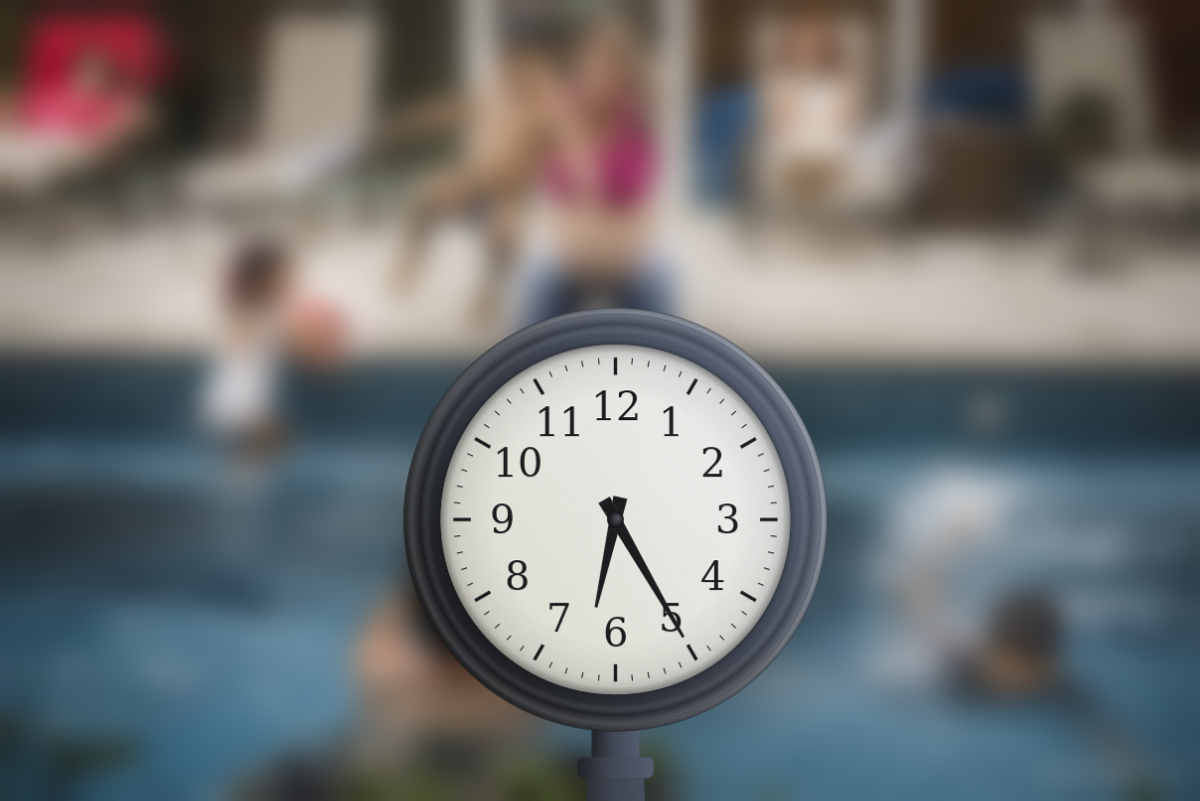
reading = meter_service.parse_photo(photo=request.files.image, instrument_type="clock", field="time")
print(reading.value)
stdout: 6:25
